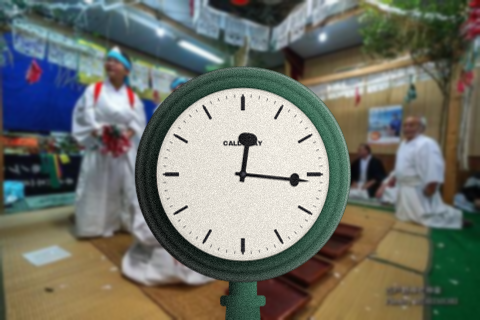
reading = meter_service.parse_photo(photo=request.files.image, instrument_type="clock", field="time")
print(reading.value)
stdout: 12:16
